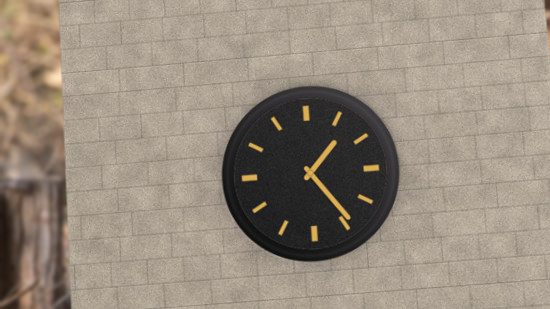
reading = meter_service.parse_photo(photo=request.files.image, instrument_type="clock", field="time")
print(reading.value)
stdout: 1:24
